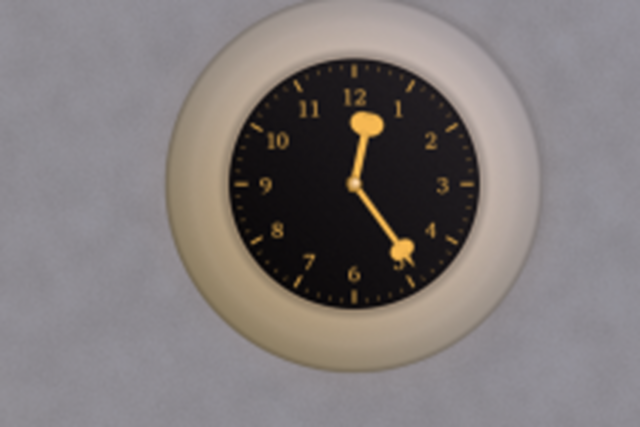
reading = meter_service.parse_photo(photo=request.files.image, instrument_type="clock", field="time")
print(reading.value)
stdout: 12:24
